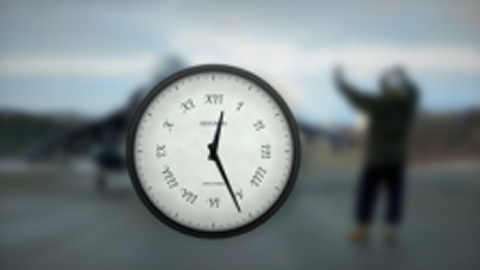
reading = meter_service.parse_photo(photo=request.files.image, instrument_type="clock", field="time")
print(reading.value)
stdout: 12:26
